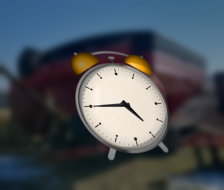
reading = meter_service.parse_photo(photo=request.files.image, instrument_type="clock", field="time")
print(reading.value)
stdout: 4:45
